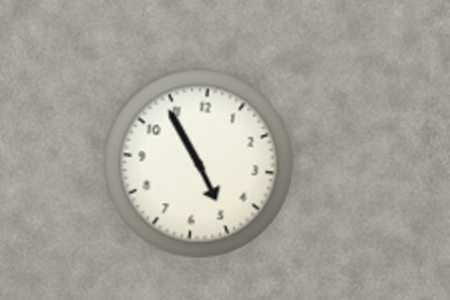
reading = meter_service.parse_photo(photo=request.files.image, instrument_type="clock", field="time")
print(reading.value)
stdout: 4:54
